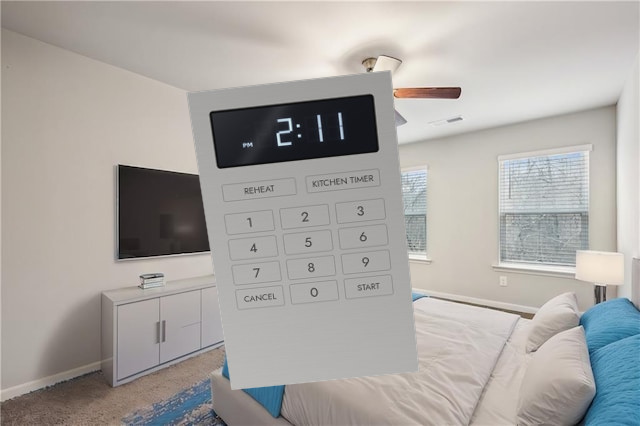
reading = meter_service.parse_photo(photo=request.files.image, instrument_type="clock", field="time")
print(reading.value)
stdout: 2:11
